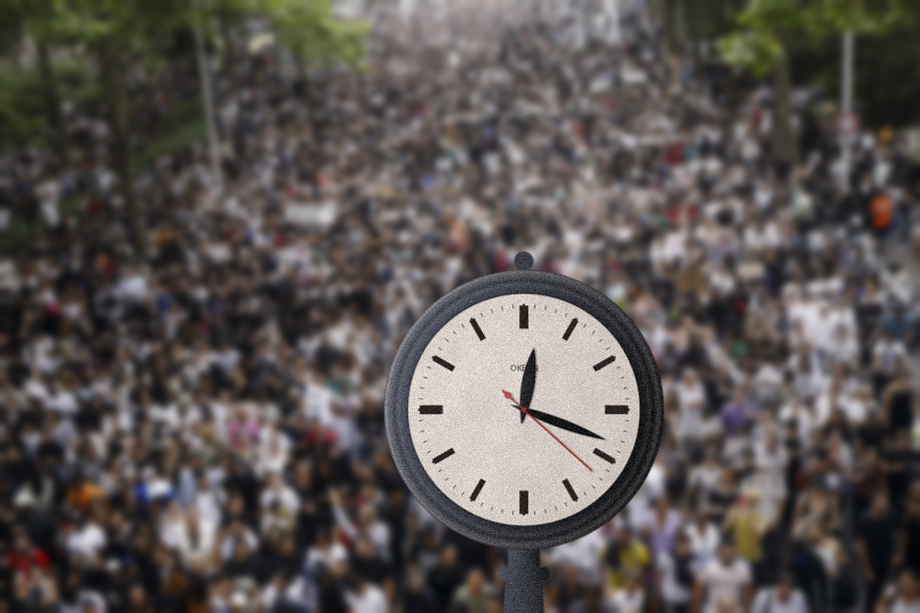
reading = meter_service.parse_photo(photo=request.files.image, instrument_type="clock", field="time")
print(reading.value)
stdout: 12:18:22
